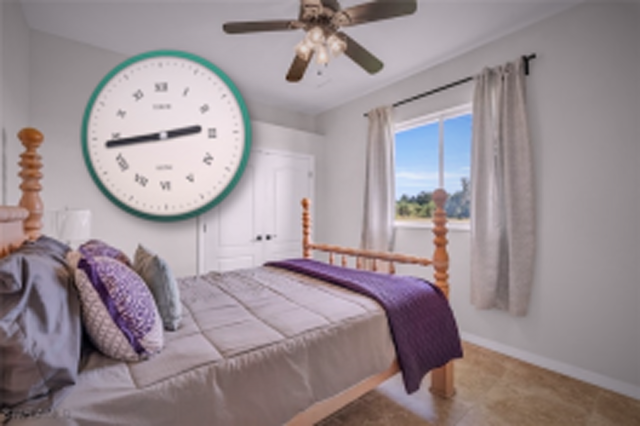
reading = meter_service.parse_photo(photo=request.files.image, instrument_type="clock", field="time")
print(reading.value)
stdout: 2:44
